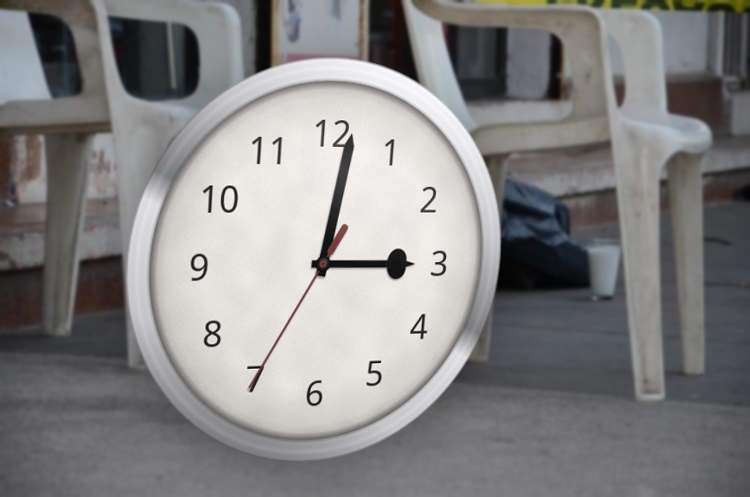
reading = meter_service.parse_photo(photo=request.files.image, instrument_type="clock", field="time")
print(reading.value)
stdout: 3:01:35
